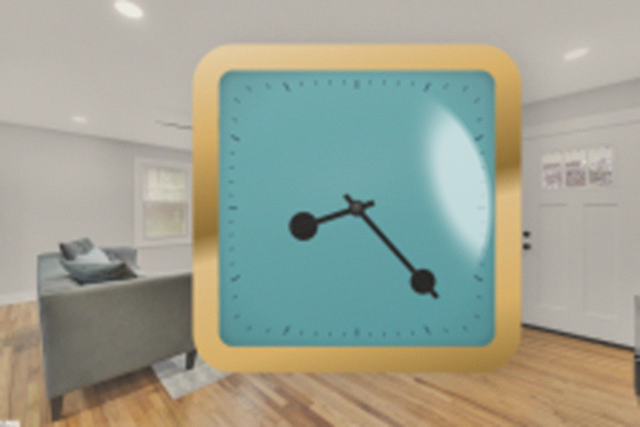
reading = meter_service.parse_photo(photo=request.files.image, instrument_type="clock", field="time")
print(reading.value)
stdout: 8:23
